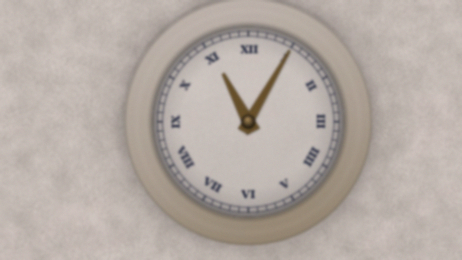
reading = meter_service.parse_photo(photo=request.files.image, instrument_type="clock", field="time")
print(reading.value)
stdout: 11:05
